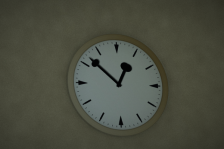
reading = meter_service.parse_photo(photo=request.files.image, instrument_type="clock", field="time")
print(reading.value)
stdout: 12:52
